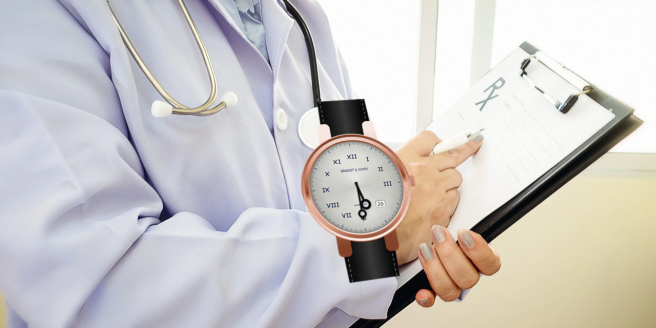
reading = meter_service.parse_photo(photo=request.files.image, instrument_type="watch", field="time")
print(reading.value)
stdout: 5:30
